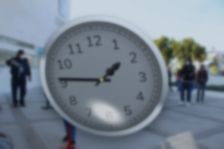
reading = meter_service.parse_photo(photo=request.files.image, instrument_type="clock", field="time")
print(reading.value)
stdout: 1:46
